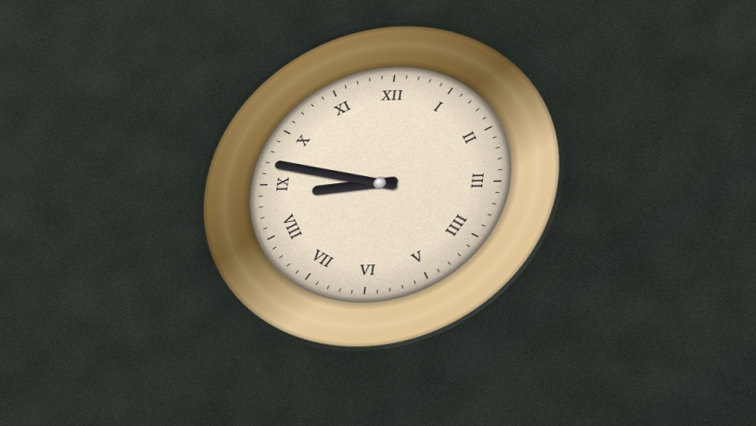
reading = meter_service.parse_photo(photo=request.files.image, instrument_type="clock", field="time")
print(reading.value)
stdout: 8:47
